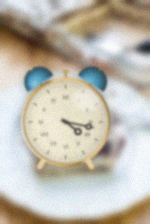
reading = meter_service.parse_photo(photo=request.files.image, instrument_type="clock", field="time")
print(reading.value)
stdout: 4:17
